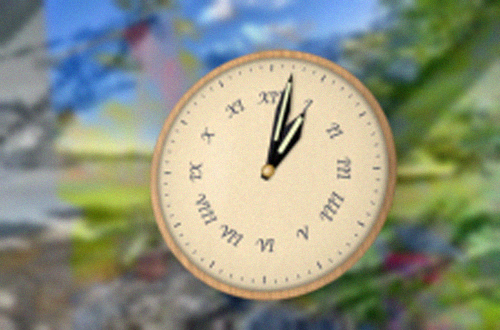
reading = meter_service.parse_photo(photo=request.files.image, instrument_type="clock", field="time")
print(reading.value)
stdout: 1:02
